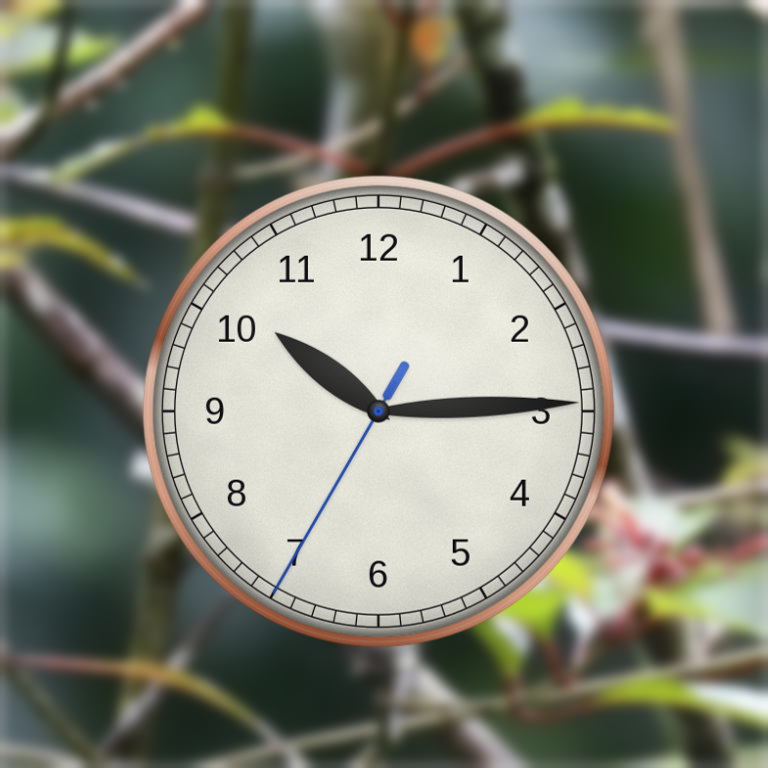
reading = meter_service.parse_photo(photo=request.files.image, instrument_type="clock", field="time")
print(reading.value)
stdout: 10:14:35
